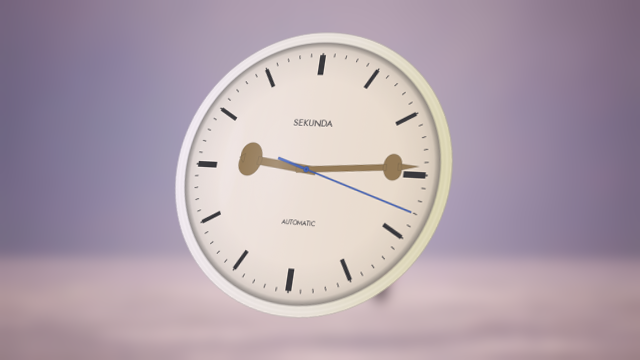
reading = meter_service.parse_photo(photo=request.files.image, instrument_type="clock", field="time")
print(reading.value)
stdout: 9:14:18
